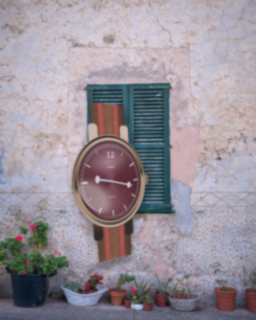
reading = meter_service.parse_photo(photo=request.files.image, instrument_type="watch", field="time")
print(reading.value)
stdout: 9:17
